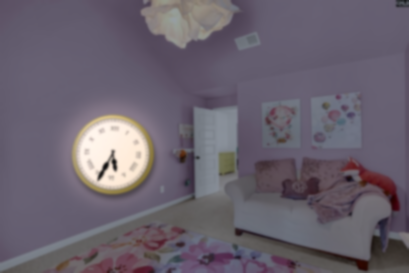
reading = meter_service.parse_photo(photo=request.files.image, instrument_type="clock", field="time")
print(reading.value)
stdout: 5:34
